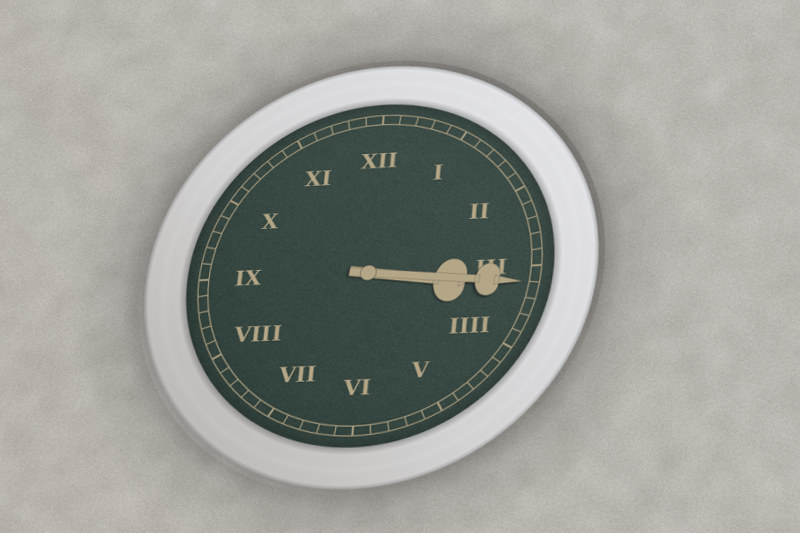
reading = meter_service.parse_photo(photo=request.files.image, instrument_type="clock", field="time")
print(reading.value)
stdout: 3:16
